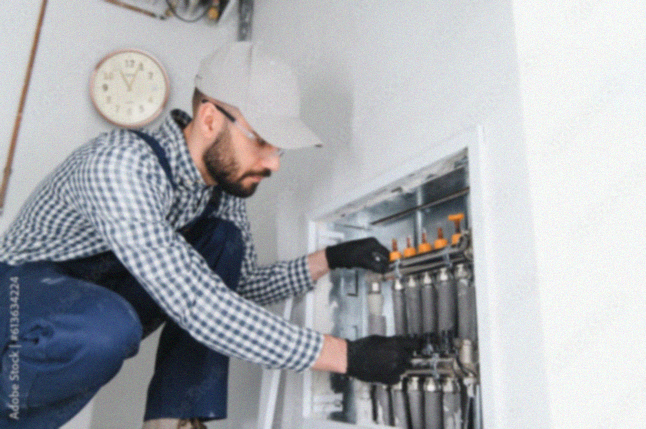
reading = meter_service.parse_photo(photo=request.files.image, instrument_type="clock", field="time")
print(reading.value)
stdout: 11:04
